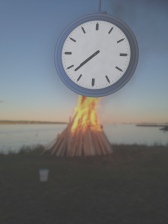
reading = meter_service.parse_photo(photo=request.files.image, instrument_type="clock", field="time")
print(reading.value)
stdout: 7:38
